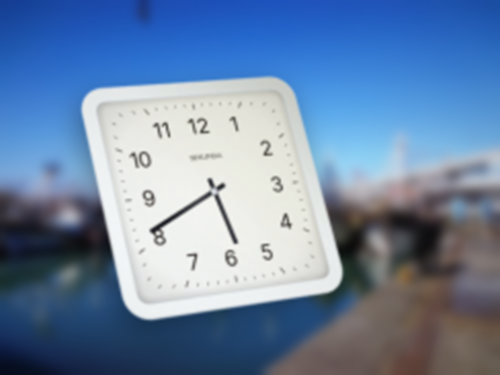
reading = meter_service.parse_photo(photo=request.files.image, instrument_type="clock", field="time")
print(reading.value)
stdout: 5:41
